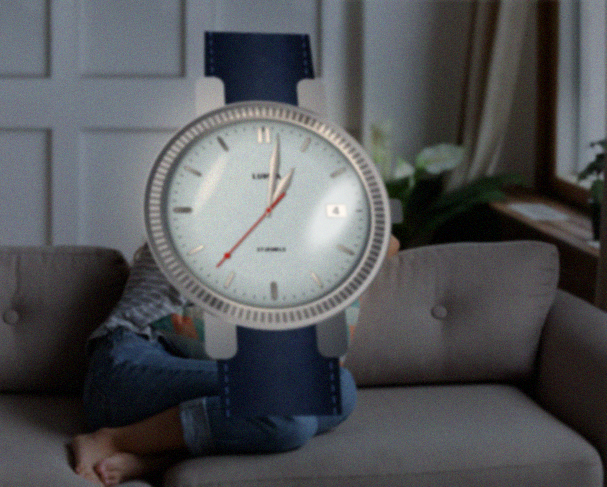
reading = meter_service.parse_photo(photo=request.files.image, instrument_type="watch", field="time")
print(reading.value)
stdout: 1:01:37
